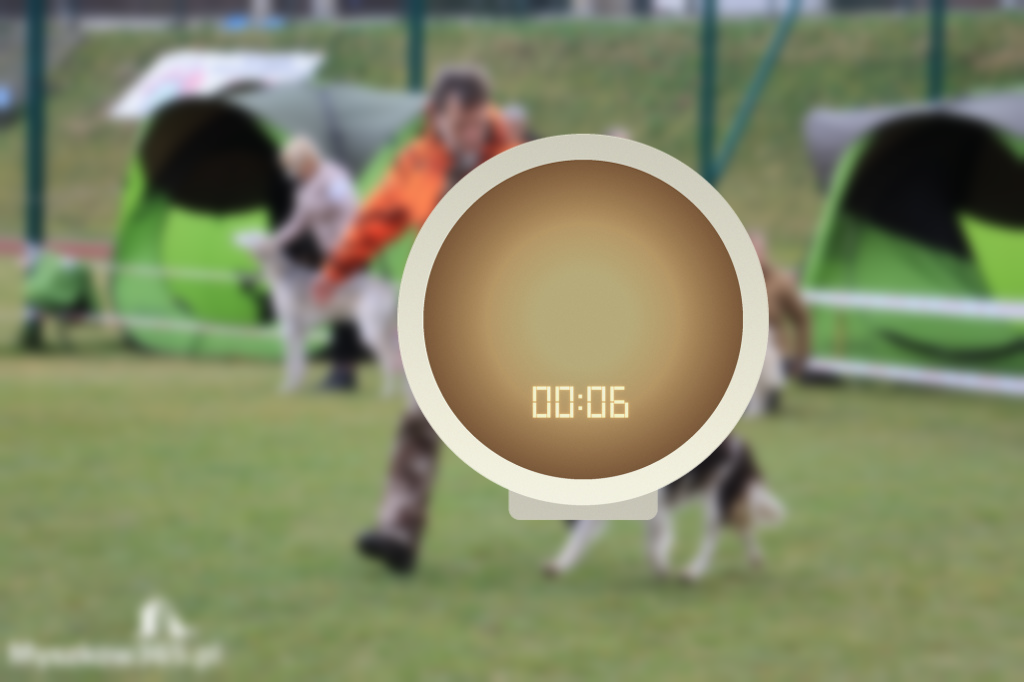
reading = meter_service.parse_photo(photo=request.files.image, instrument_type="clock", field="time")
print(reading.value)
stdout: 0:06
